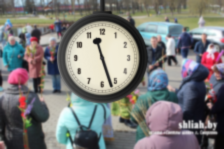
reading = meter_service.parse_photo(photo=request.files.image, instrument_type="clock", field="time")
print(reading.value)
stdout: 11:27
